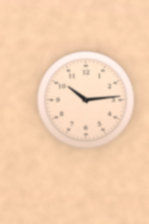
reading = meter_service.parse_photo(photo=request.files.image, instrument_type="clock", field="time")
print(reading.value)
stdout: 10:14
